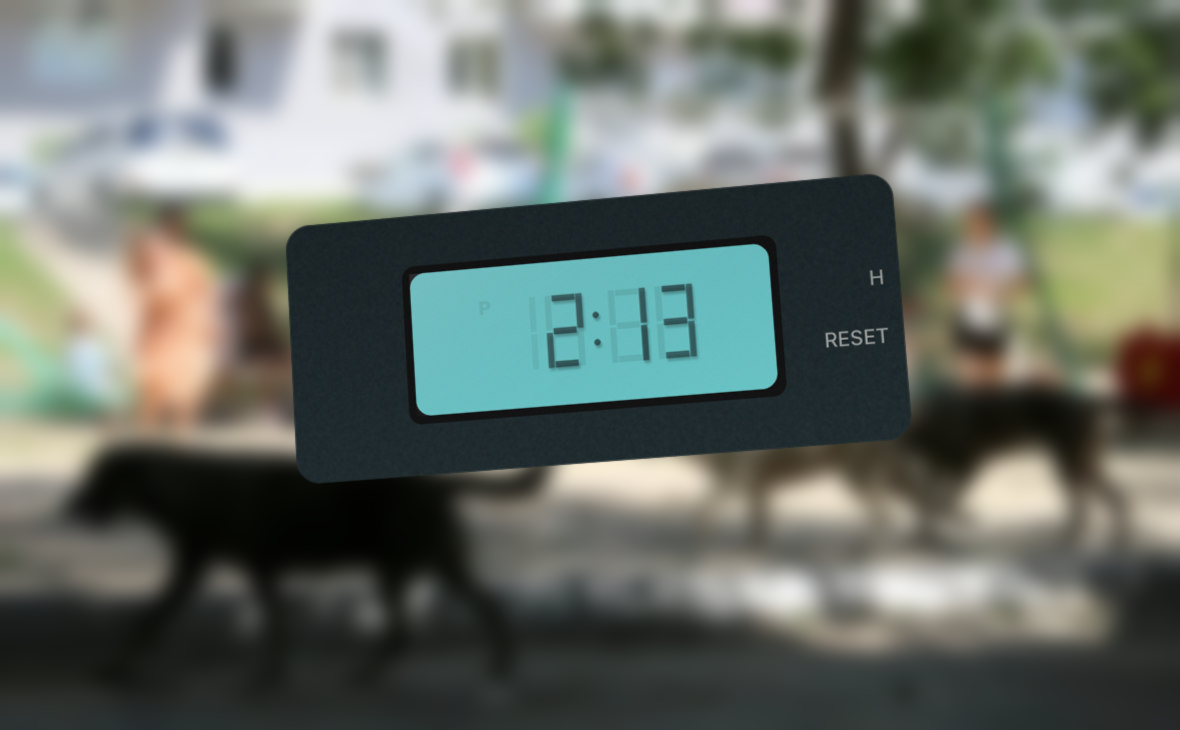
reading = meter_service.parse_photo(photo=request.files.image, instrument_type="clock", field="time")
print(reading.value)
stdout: 2:13
